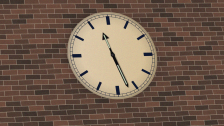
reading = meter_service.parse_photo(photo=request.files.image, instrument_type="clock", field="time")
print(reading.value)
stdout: 11:27
